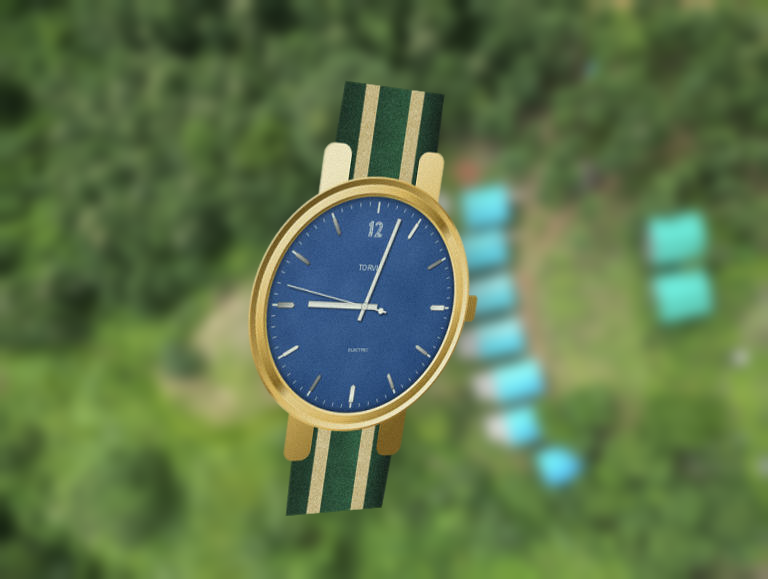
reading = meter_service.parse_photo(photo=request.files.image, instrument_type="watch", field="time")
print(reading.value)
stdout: 9:02:47
